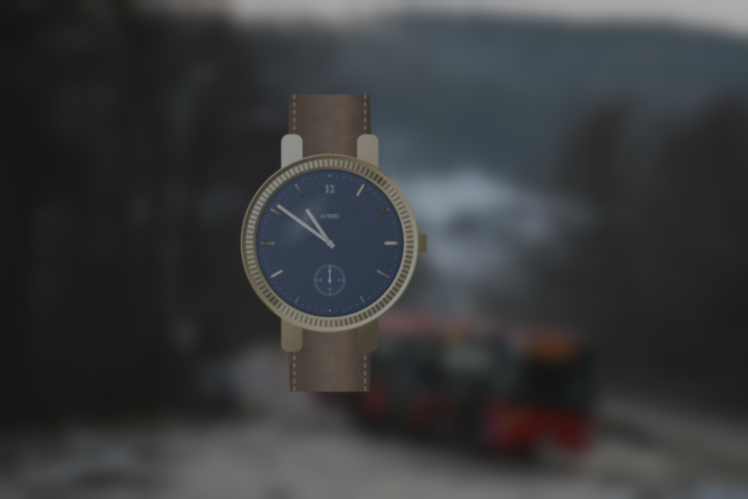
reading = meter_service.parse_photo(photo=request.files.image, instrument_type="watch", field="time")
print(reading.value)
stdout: 10:51
